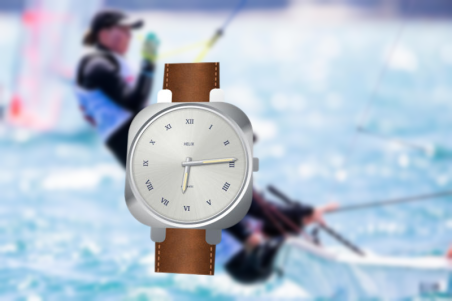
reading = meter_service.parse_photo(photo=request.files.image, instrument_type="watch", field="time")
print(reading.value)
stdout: 6:14
